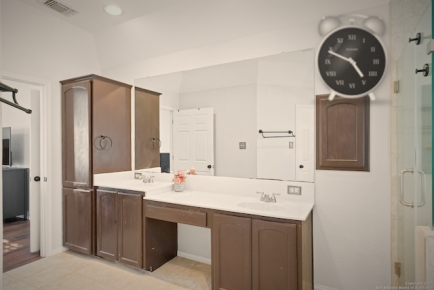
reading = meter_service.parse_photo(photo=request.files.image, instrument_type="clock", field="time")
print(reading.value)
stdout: 4:49
